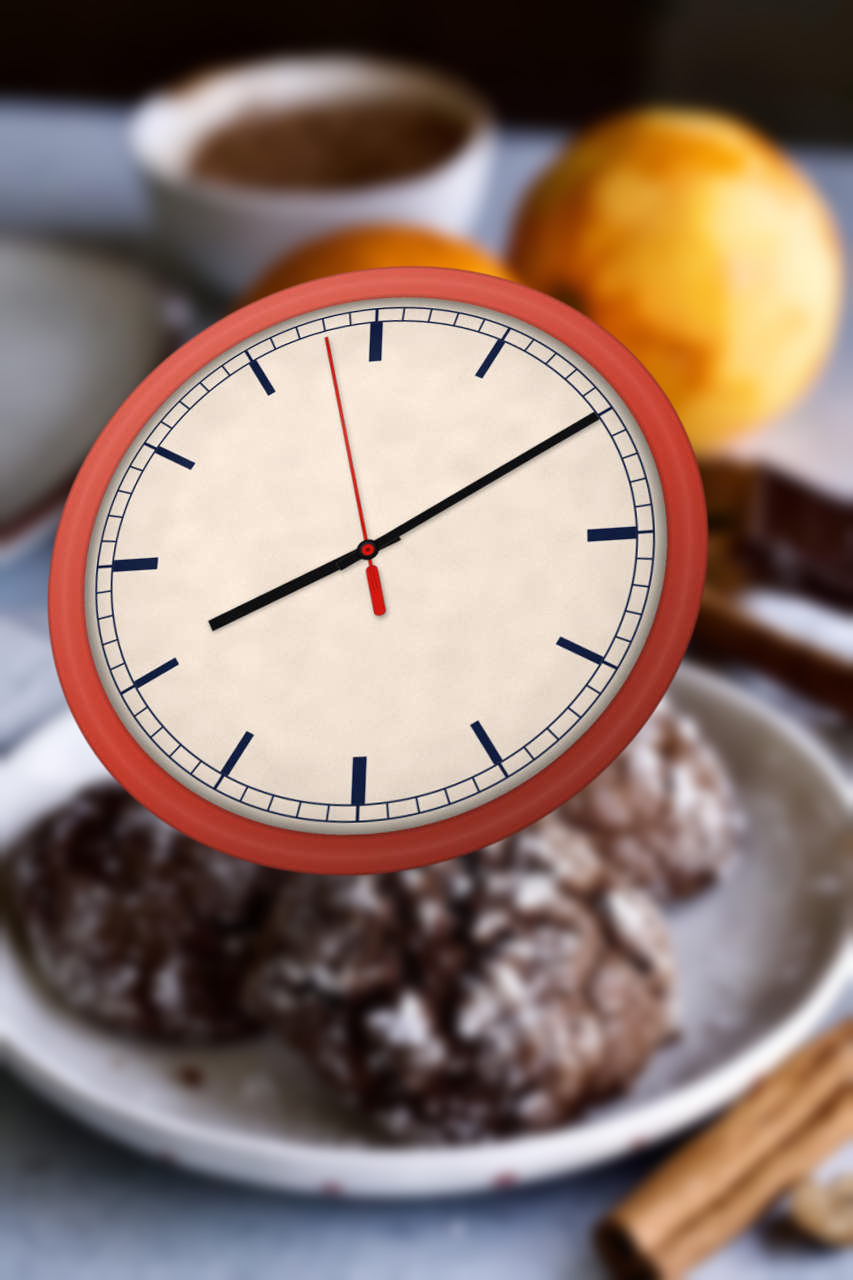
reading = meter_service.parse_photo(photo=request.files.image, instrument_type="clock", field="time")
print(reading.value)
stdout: 8:09:58
